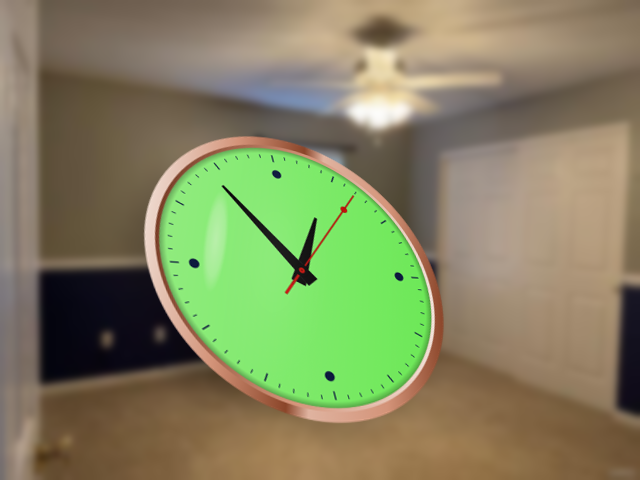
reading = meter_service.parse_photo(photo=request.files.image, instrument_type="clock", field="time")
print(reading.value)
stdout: 12:54:07
